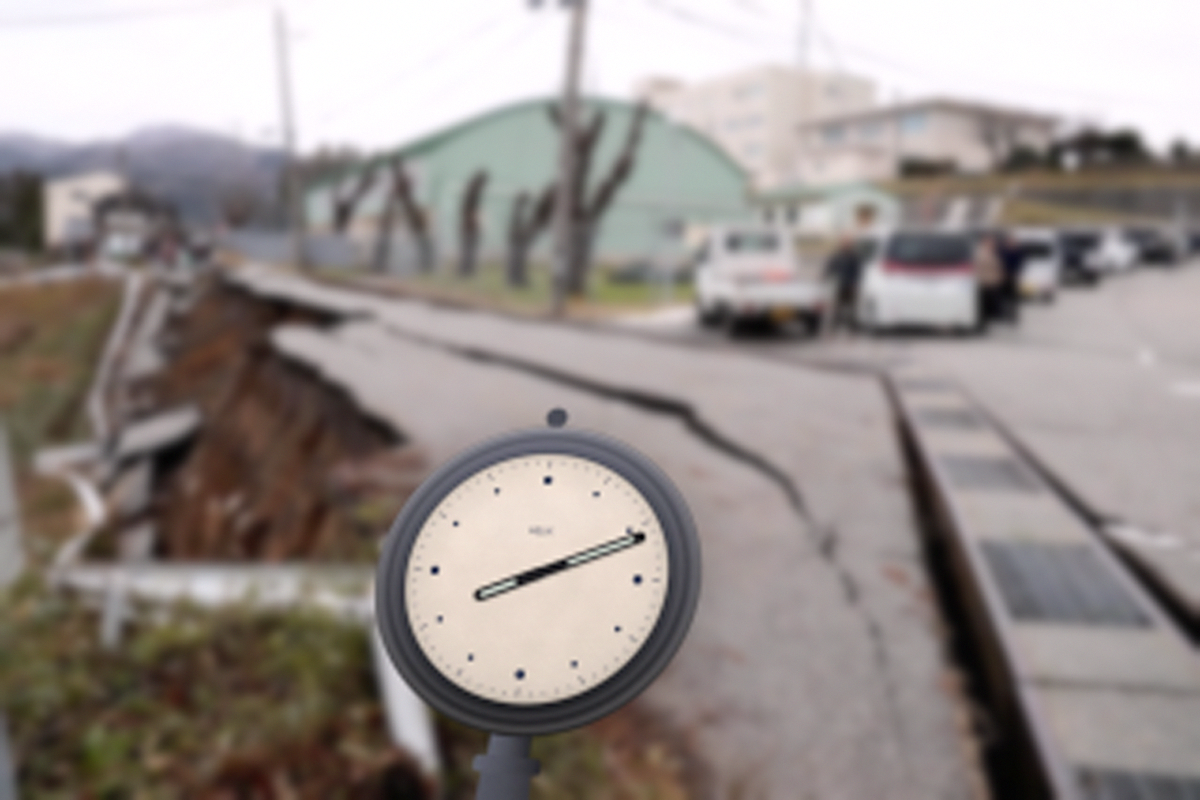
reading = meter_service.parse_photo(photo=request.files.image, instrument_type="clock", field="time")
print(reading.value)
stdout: 8:11
